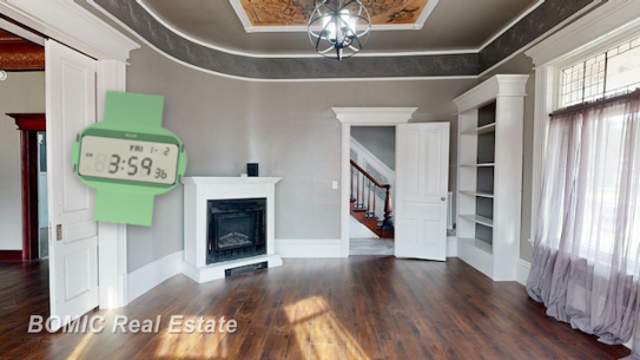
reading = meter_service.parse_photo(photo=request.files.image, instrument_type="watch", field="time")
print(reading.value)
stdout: 3:59
